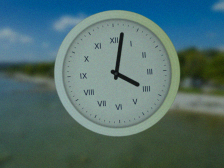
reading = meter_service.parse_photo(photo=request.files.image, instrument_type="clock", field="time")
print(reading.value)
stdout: 4:02
